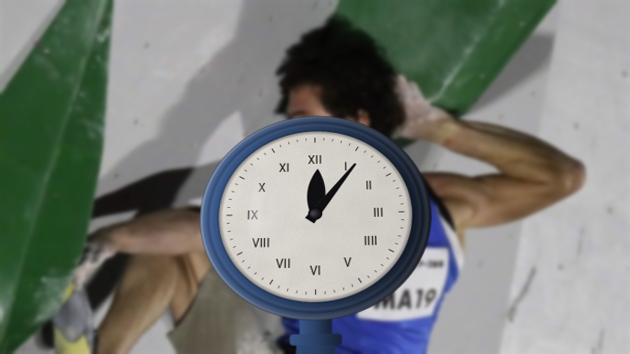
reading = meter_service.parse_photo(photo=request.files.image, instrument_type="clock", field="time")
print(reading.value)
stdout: 12:06
